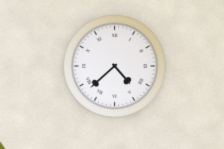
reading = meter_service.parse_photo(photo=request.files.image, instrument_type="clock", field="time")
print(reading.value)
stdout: 4:38
